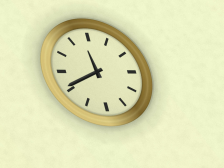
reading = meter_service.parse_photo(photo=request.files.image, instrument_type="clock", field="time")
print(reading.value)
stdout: 11:41
